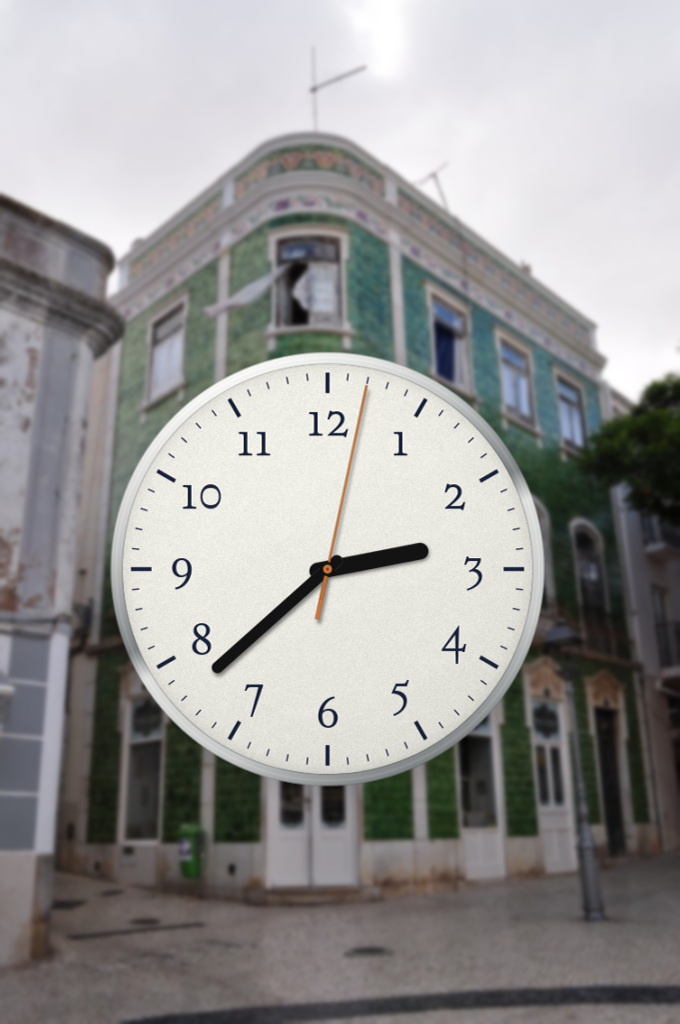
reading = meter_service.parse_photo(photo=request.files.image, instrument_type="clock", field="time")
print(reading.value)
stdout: 2:38:02
